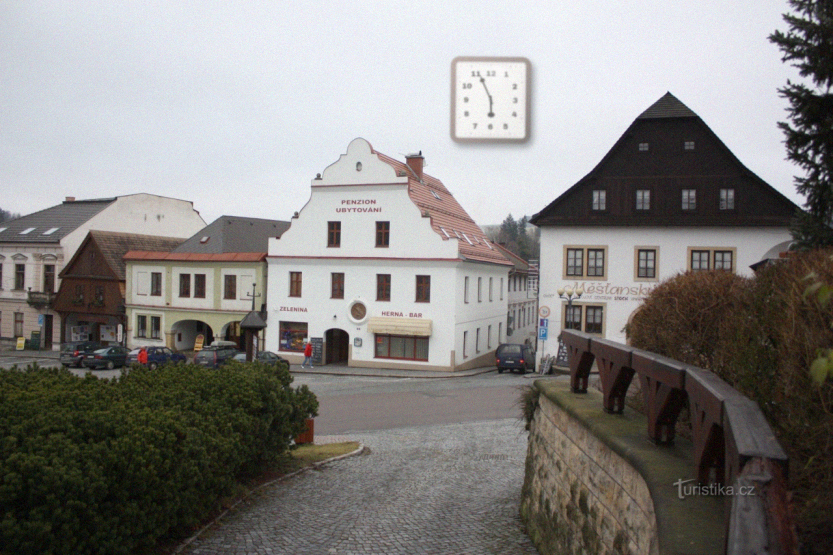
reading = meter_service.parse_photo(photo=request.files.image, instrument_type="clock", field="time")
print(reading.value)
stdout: 5:56
